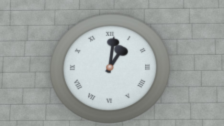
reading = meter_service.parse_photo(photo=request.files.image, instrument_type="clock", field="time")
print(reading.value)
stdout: 1:01
